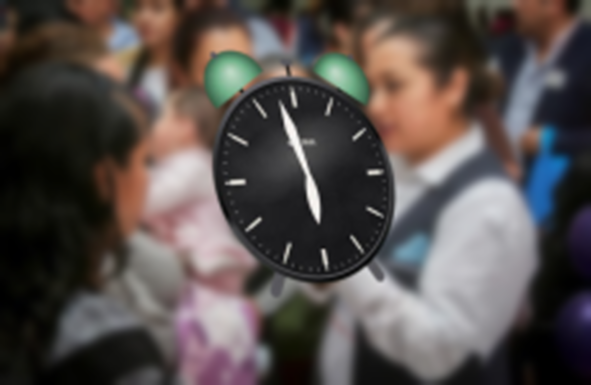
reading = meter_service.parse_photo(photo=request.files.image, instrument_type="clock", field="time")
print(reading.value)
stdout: 5:58
